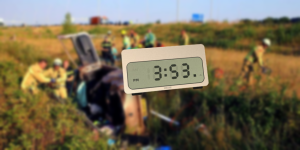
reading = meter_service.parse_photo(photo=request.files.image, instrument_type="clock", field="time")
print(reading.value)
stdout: 3:53
